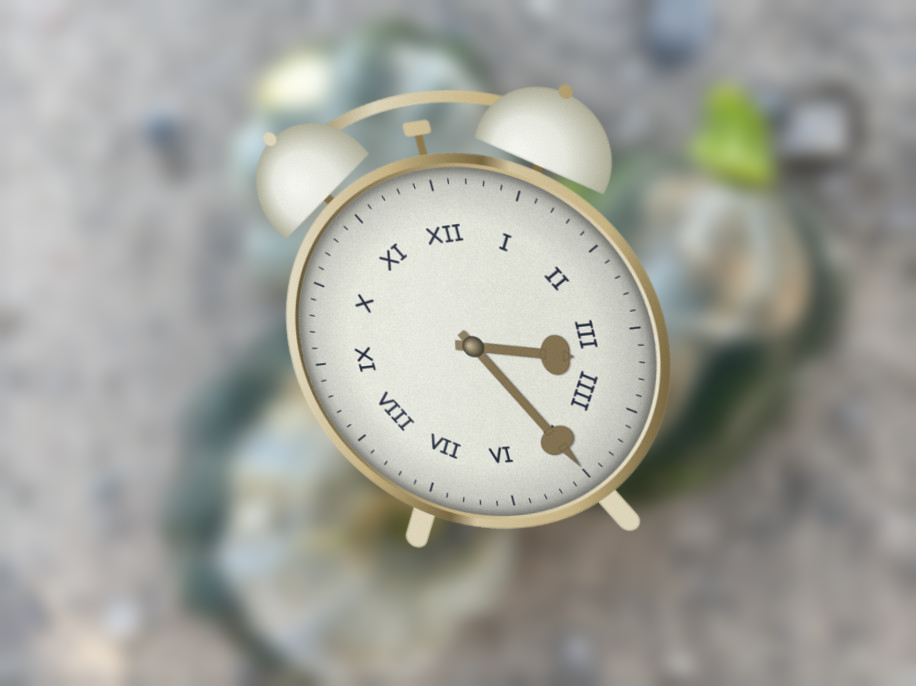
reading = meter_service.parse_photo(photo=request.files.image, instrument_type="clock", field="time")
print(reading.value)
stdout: 3:25
